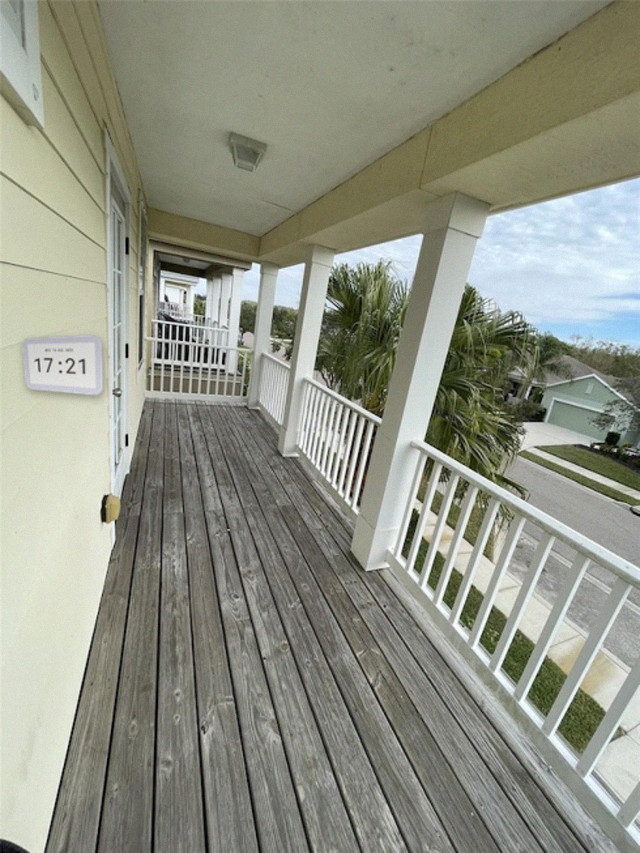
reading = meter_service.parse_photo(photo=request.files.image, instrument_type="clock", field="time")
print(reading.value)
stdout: 17:21
